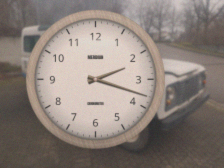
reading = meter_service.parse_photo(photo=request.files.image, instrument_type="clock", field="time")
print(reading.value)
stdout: 2:18
